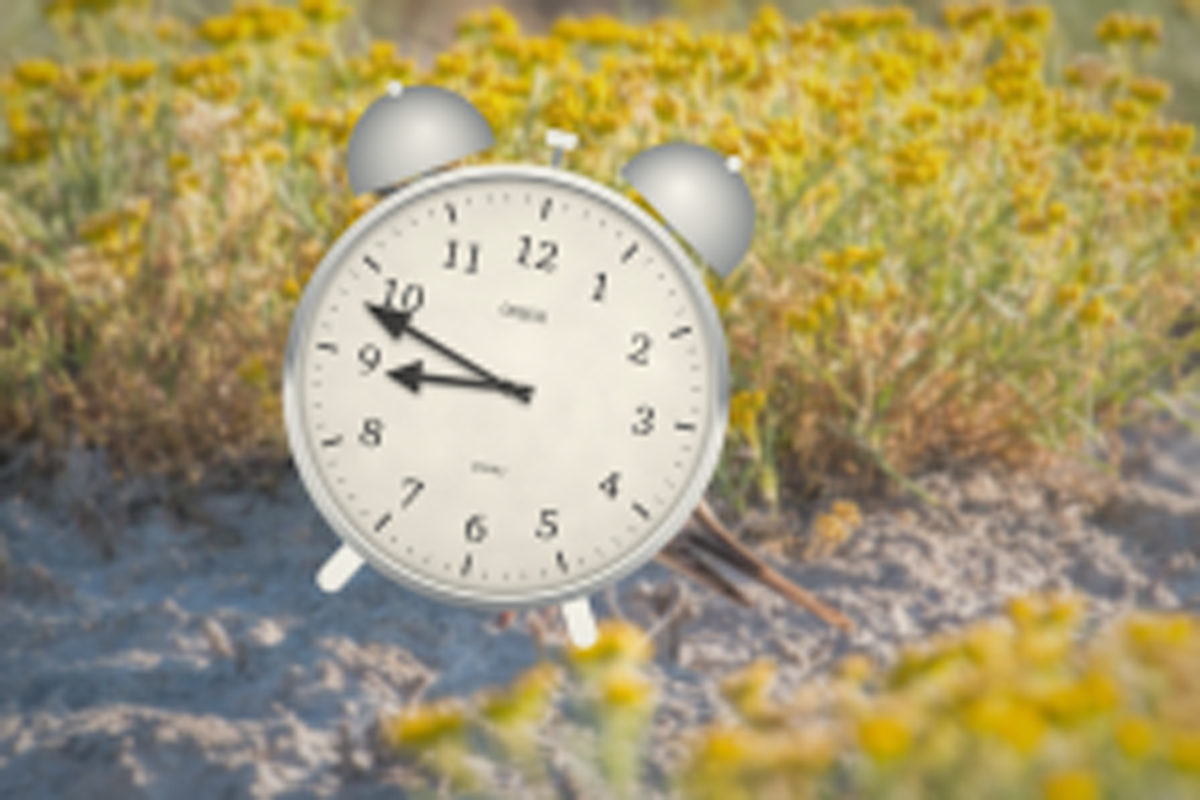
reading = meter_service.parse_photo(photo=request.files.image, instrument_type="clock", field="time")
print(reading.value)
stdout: 8:48
